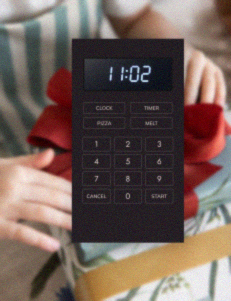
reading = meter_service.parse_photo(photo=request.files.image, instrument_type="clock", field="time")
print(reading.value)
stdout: 11:02
